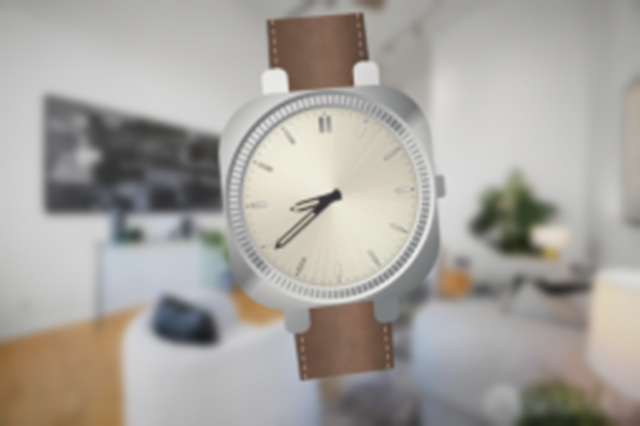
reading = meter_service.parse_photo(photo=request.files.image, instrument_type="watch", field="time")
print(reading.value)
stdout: 8:39
